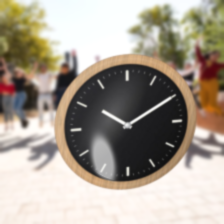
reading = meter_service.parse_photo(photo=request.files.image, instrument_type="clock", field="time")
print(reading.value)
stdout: 10:10
